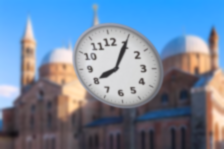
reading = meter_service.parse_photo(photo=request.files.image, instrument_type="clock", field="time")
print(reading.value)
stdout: 8:05
